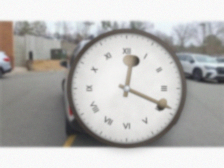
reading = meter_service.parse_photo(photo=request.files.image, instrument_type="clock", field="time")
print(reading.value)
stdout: 12:19
